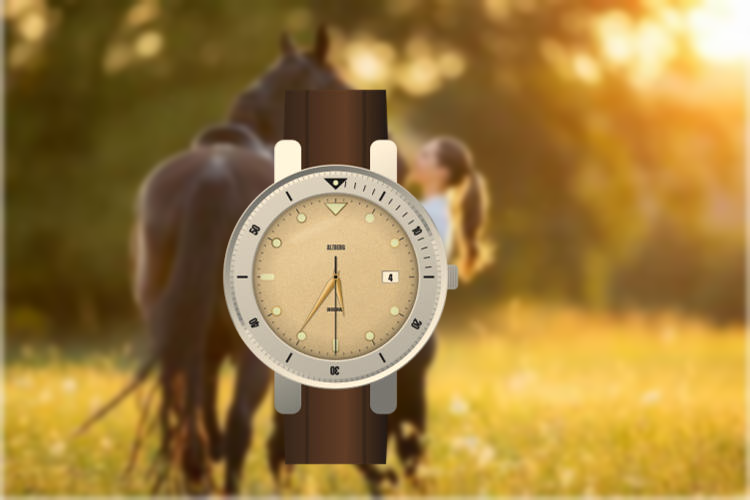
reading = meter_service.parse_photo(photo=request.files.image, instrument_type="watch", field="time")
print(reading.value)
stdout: 5:35:30
